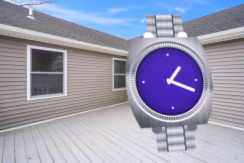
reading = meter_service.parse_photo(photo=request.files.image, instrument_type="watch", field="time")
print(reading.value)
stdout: 1:19
